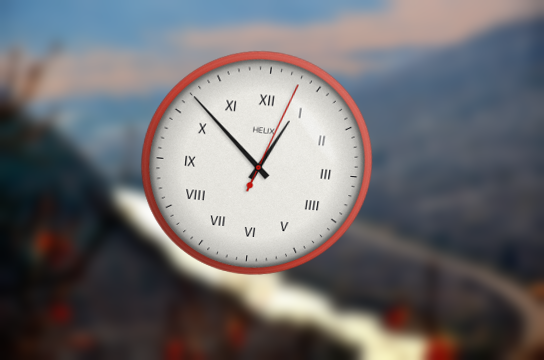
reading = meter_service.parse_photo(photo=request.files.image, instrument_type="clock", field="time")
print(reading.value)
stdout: 12:52:03
